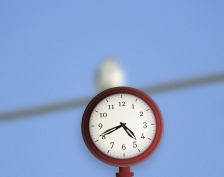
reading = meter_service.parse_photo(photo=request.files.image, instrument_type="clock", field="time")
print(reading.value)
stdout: 4:41
